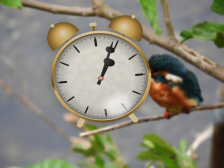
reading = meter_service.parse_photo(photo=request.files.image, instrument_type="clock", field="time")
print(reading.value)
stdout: 1:04
